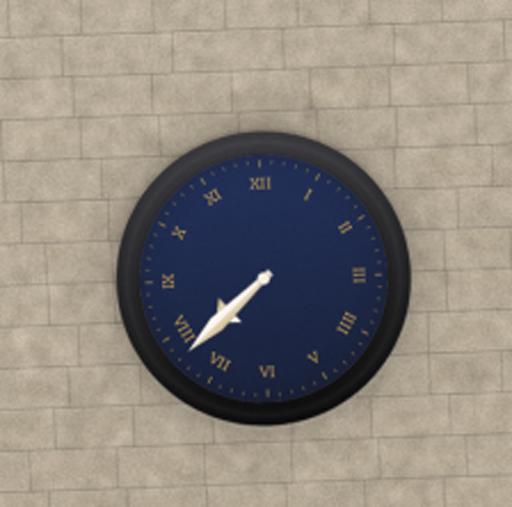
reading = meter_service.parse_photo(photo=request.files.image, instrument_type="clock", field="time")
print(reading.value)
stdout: 7:38
